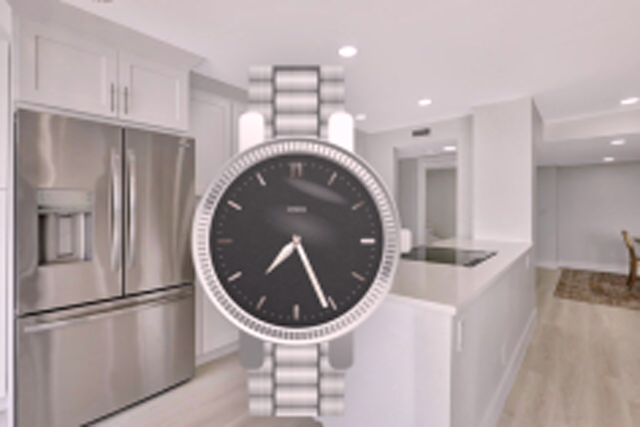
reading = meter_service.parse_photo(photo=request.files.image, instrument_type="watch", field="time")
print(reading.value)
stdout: 7:26
